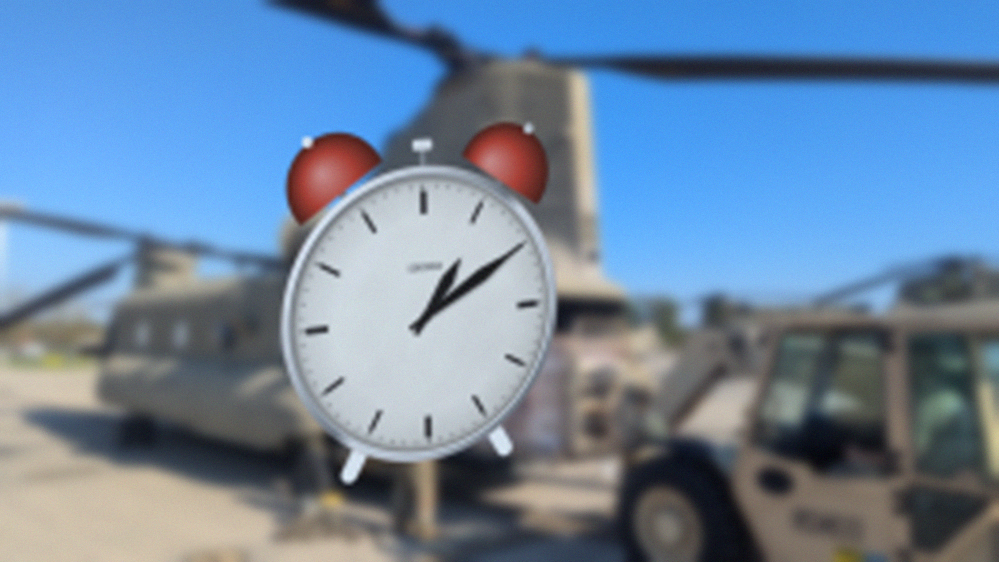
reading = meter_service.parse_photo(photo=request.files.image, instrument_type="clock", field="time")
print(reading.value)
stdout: 1:10
